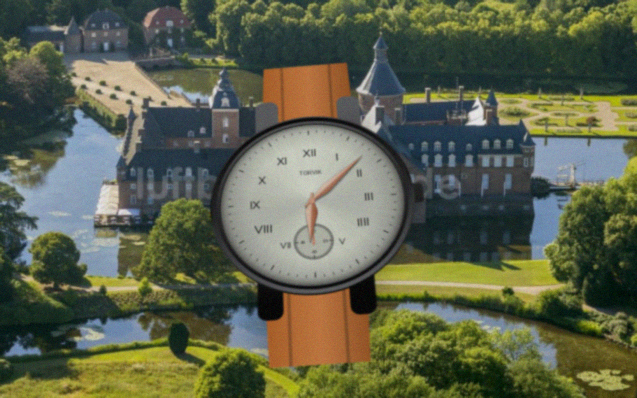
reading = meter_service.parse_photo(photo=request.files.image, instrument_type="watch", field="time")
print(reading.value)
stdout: 6:08
